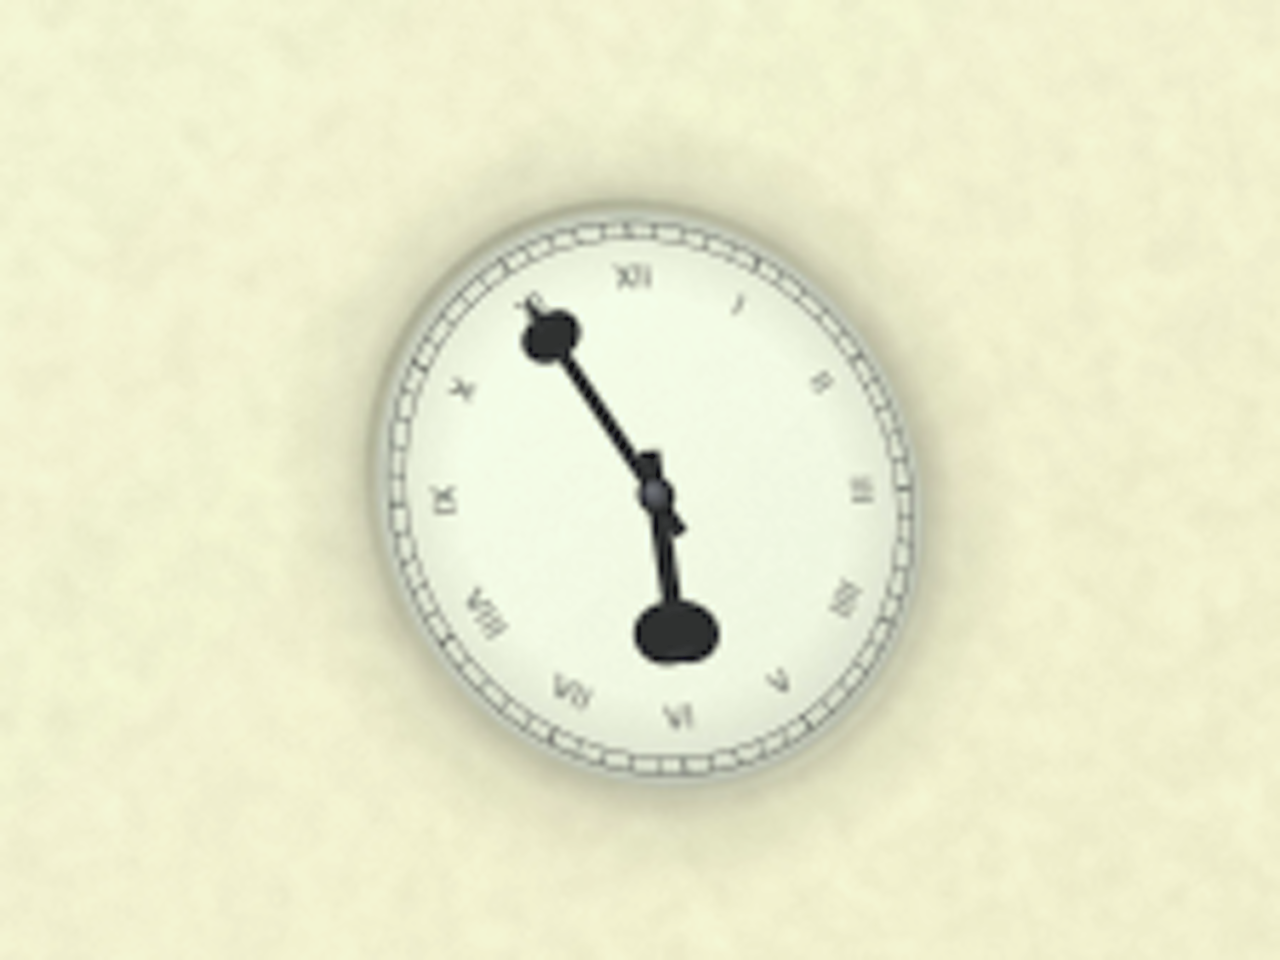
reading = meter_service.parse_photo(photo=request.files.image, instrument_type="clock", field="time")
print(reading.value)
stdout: 5:55
